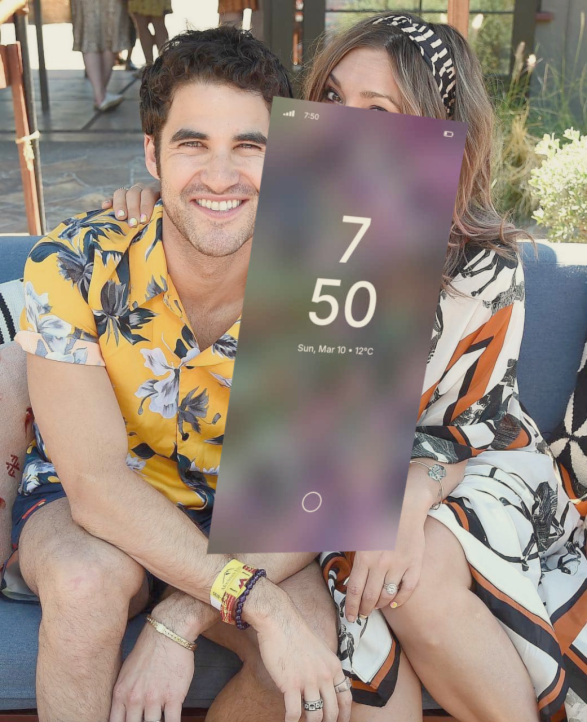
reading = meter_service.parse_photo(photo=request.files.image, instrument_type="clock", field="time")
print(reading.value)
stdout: 7:50
